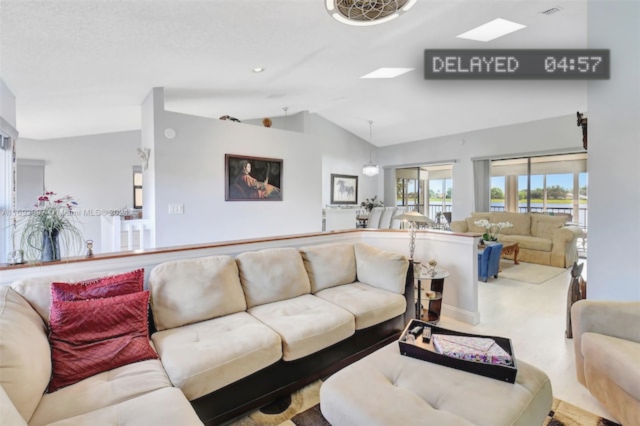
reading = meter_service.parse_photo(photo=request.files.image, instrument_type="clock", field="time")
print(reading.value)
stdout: 4:57
